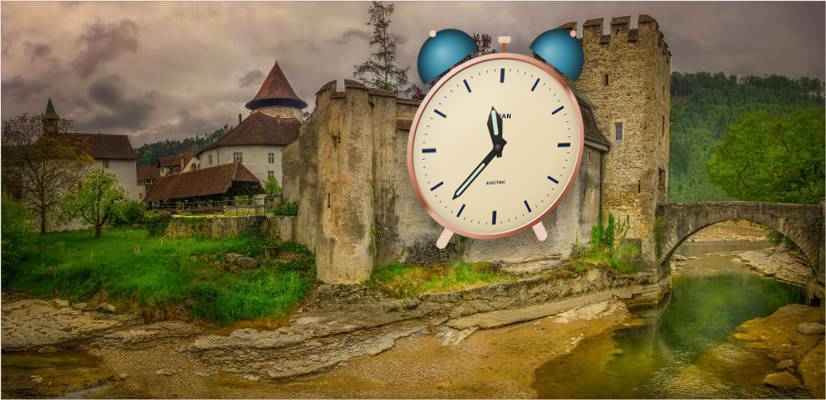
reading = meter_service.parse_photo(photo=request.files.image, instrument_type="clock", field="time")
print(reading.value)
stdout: 11:37
